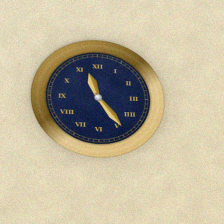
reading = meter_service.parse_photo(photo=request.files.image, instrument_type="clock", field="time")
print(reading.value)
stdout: 11:24
